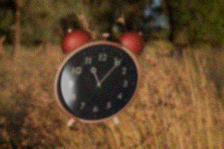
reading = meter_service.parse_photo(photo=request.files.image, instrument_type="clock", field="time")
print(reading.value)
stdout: 11:06
